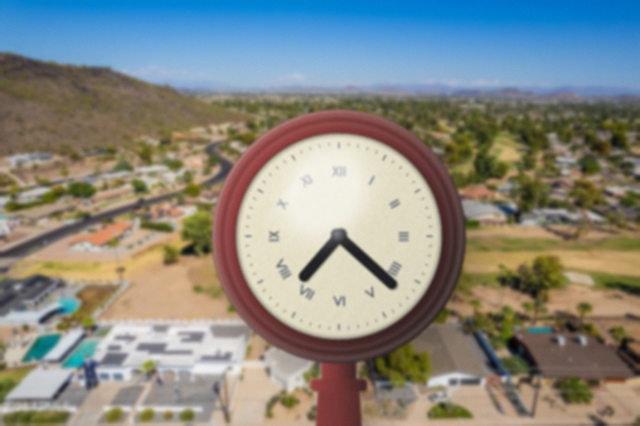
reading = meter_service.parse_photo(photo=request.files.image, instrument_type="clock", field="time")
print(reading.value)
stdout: 7:22
